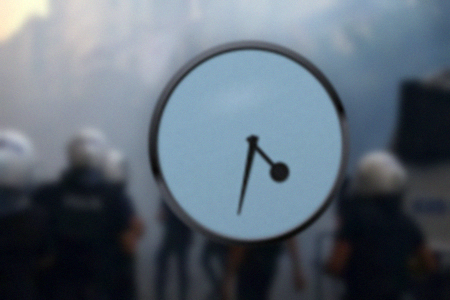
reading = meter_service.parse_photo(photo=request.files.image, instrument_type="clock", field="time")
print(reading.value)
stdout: 4:32
